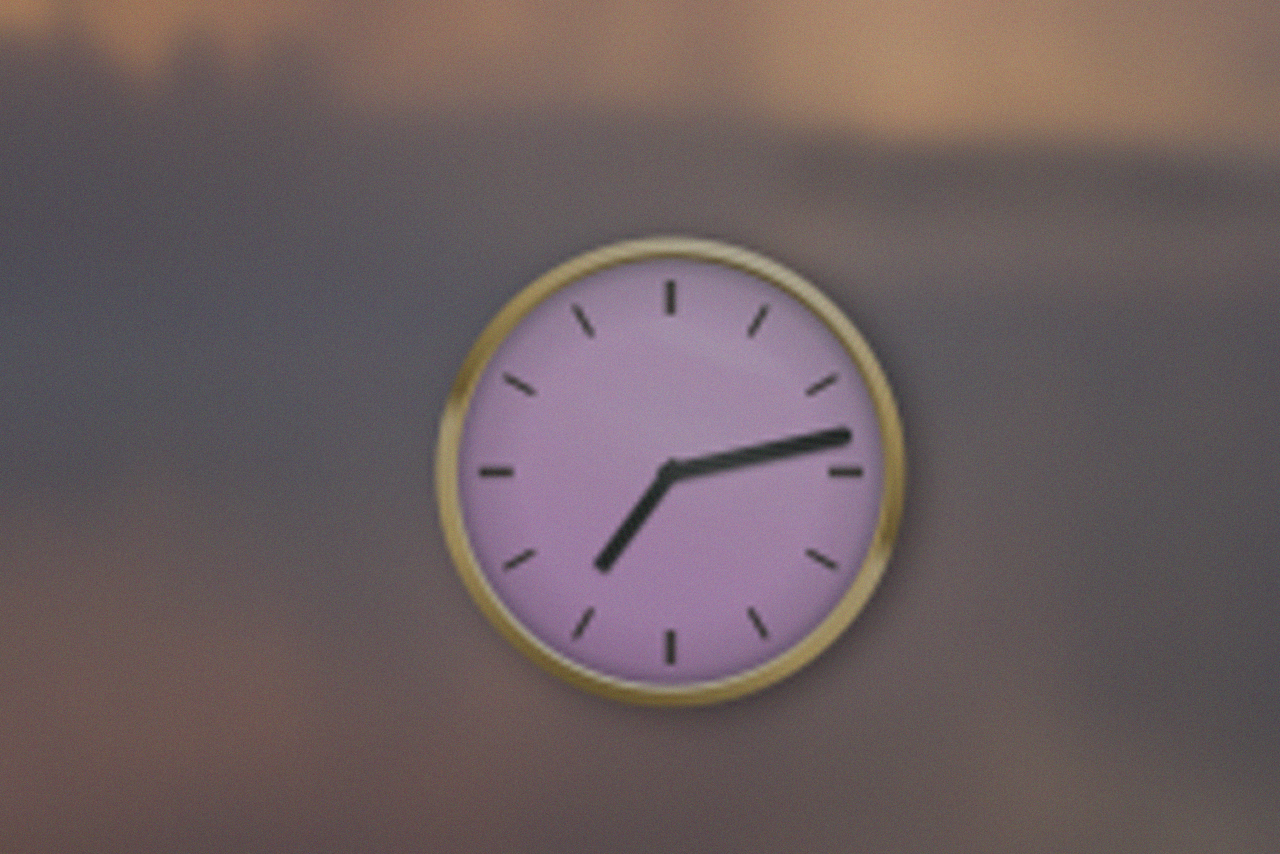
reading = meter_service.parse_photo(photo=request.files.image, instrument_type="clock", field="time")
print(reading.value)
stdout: 7:13
